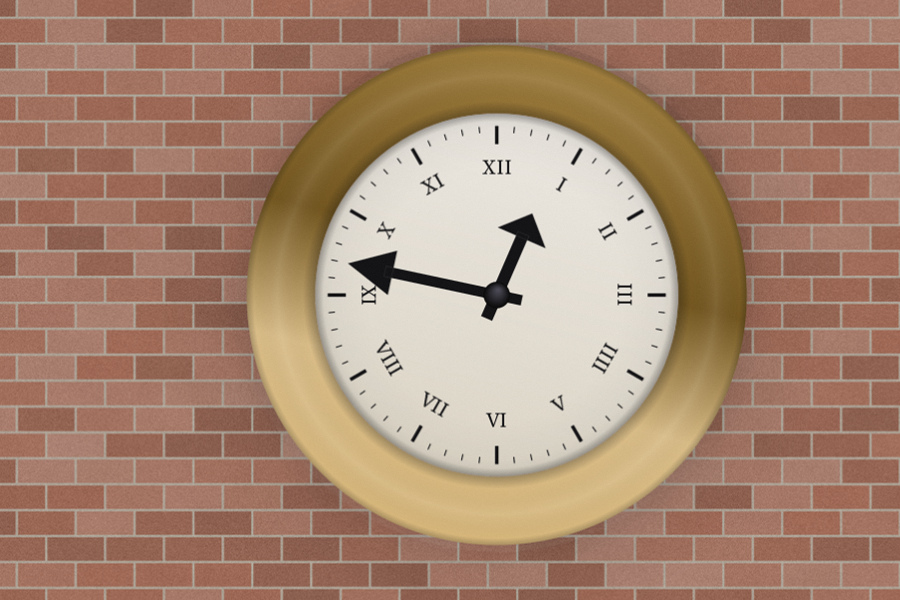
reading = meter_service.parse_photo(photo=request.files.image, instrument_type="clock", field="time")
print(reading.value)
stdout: 12:47
